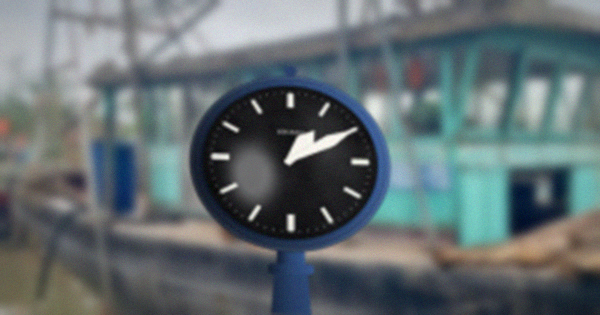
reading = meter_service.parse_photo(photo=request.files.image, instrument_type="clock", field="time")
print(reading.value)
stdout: 1:10
